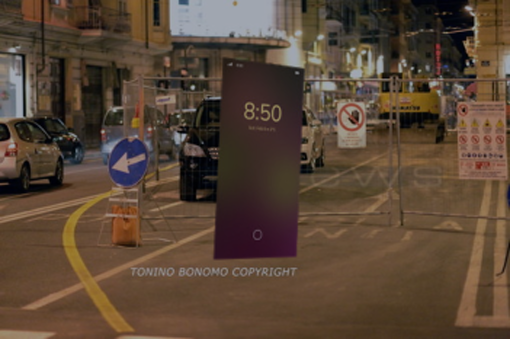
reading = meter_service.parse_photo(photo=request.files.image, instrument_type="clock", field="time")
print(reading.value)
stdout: 8:50
